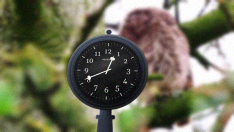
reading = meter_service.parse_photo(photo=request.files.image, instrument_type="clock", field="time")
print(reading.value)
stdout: 12:41
